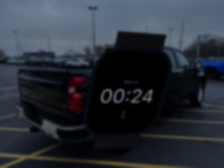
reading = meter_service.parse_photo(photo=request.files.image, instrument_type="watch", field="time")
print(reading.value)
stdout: 0:24
